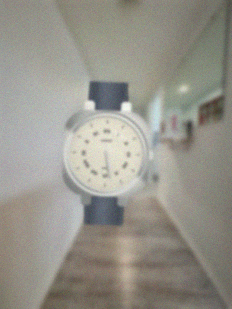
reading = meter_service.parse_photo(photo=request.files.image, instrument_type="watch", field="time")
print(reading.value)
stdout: 5:28
